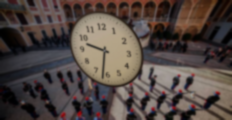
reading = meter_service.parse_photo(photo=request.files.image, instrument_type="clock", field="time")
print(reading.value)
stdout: 9:32
